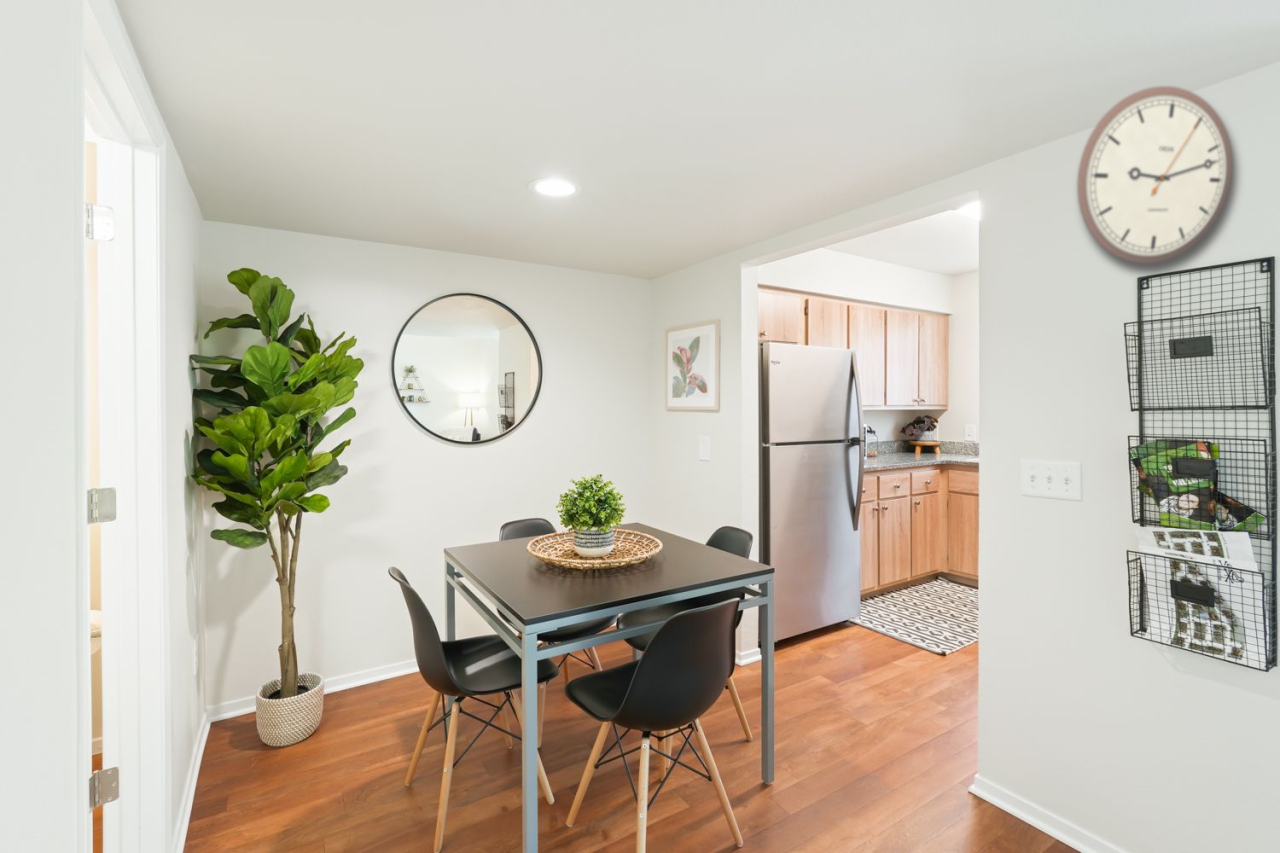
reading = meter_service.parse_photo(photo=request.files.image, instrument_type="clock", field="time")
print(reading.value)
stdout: 9:12:05
